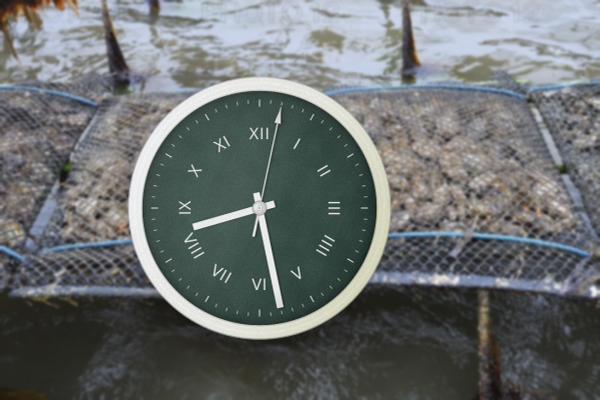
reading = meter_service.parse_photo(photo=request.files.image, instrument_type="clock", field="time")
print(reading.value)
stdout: 8:28:02
